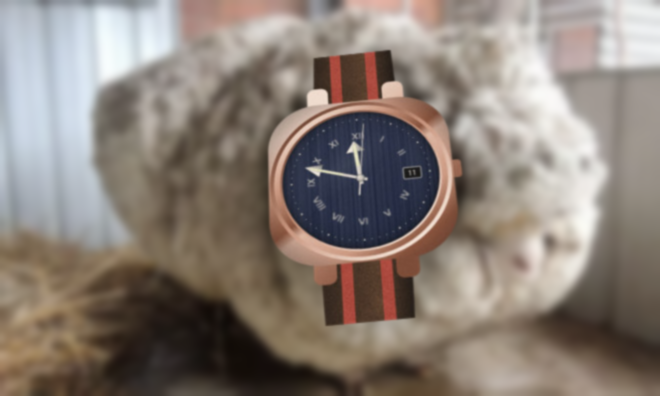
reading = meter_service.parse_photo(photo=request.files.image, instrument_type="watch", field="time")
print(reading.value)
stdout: 11:48:01
